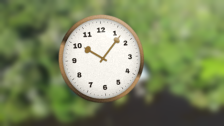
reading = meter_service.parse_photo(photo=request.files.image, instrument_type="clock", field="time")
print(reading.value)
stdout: 10:07
